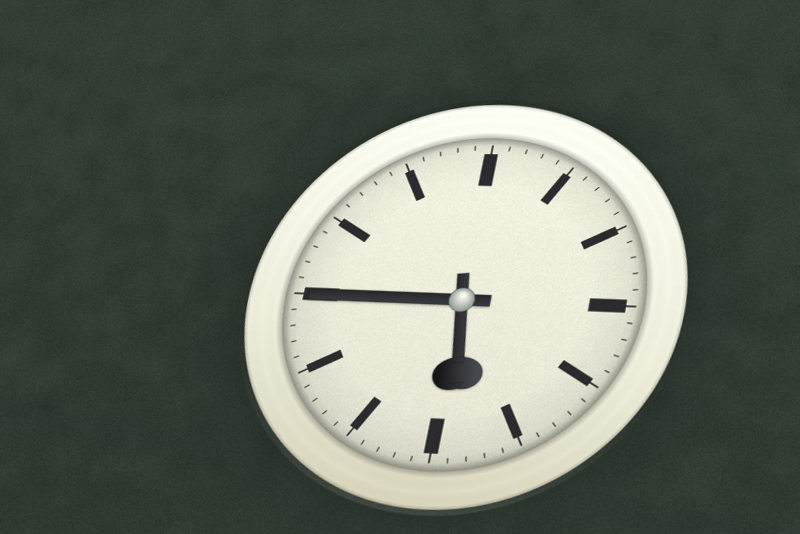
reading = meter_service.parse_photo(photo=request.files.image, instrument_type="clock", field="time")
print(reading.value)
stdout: 5:45
